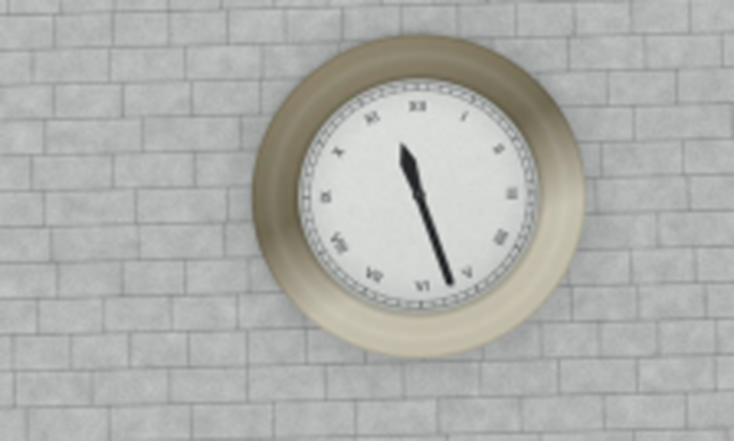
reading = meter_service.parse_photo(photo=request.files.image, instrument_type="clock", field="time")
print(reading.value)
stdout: 11:27
